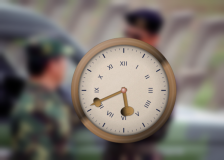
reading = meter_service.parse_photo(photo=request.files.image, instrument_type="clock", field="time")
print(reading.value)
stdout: 5:41
